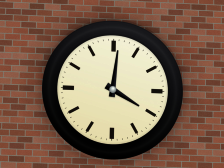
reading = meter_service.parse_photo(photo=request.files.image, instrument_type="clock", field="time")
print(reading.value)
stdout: 4:01
